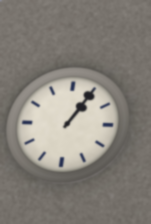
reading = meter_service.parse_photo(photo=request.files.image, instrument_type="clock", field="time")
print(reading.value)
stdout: 1:05
